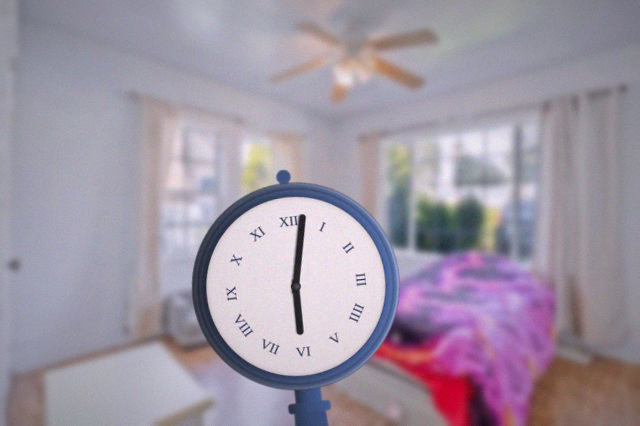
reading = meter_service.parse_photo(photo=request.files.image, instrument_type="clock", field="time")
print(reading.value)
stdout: 6:02
